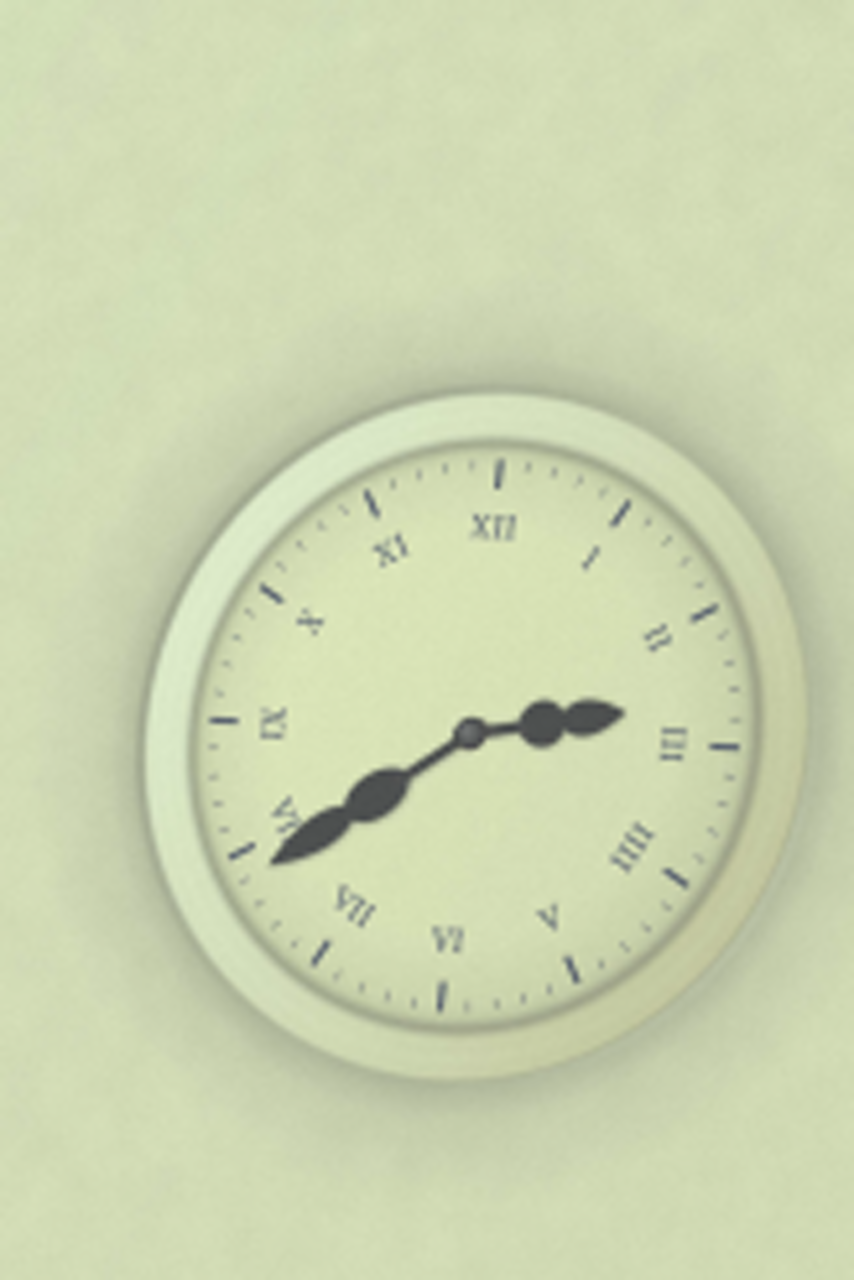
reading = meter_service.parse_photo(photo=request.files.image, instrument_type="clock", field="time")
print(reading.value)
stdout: 2:39
